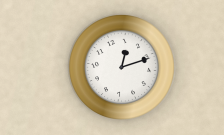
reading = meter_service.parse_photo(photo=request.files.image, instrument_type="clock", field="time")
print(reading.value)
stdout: 1:16
